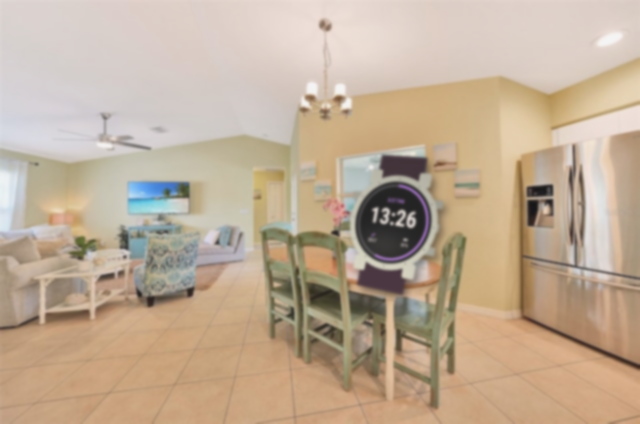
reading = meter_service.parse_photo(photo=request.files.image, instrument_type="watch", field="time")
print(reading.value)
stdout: 13:26
